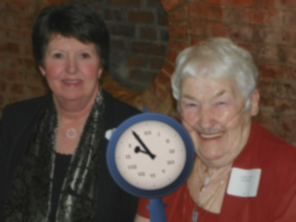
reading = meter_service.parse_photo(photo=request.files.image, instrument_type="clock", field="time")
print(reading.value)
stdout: 9:55
